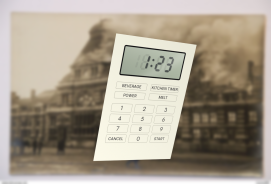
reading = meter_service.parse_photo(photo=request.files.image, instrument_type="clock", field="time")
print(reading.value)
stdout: 1:23
